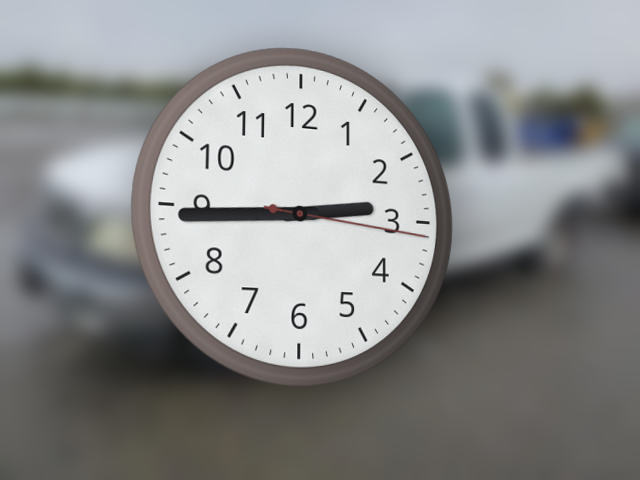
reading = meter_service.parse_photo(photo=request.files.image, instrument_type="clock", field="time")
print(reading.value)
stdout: 2:44:16
